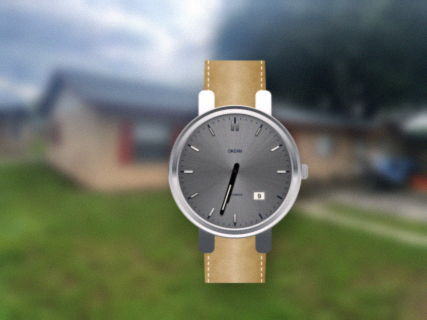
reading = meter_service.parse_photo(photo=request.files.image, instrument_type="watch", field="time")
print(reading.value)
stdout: 6:33
